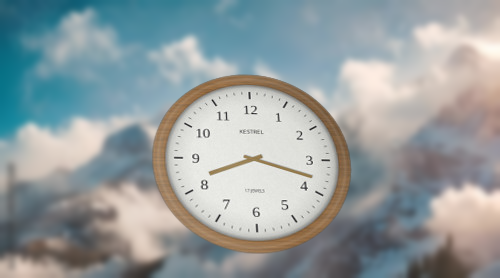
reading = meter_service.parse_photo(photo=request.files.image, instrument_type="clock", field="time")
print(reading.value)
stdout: 8:18
